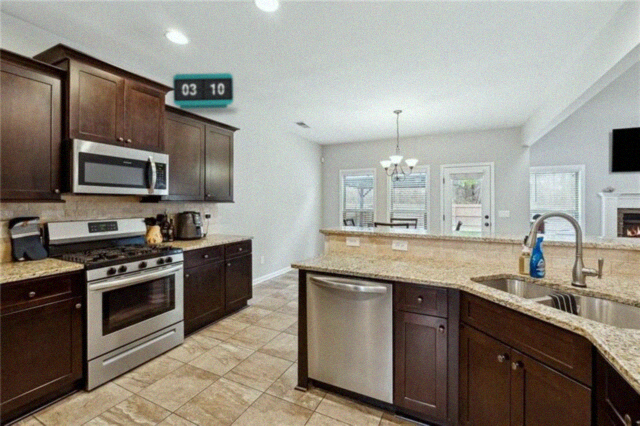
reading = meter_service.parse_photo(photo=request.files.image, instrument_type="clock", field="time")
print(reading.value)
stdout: 3:10
